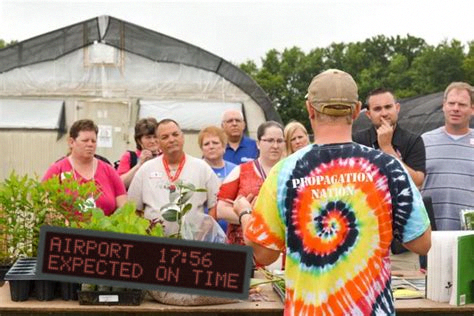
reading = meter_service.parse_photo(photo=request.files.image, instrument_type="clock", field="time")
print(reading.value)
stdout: 17:56
